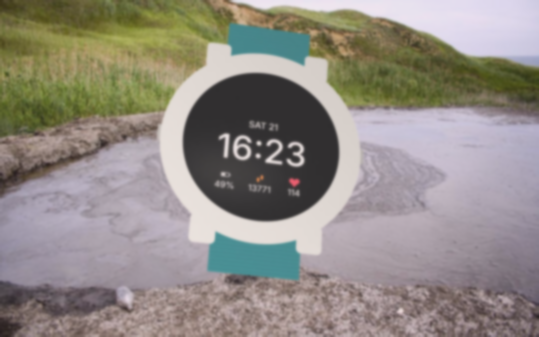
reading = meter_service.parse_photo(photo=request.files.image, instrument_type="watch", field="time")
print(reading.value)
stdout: 16:23
